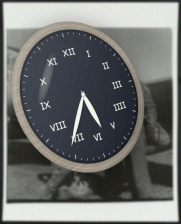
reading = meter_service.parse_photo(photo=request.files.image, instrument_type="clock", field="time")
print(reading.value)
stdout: 5:36
